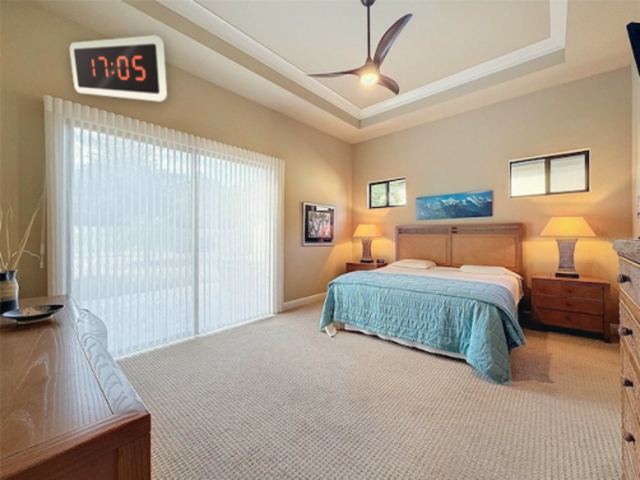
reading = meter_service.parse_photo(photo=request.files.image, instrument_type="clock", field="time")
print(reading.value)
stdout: 17:05
